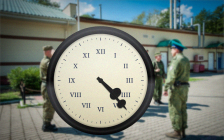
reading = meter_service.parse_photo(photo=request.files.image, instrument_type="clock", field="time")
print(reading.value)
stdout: 4:23
